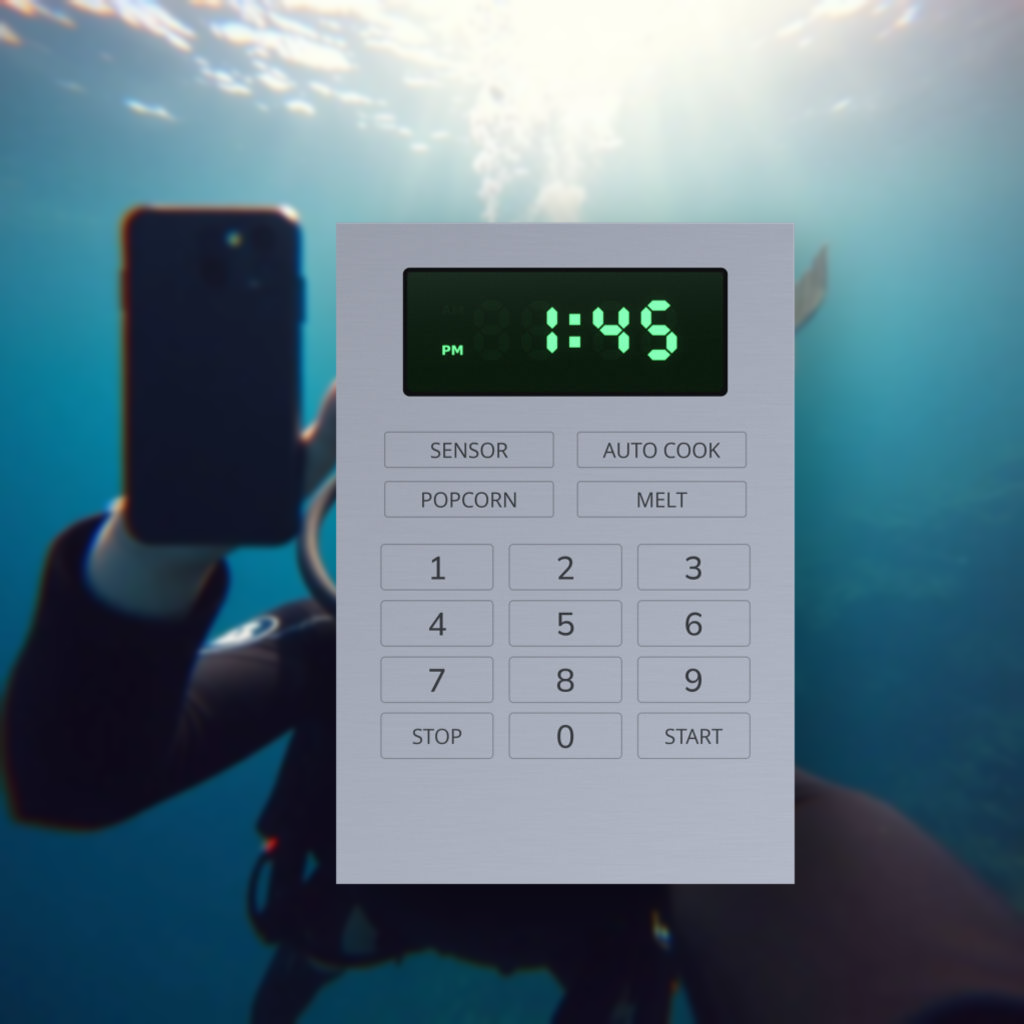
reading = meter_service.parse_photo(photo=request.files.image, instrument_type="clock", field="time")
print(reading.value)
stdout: 1:45
